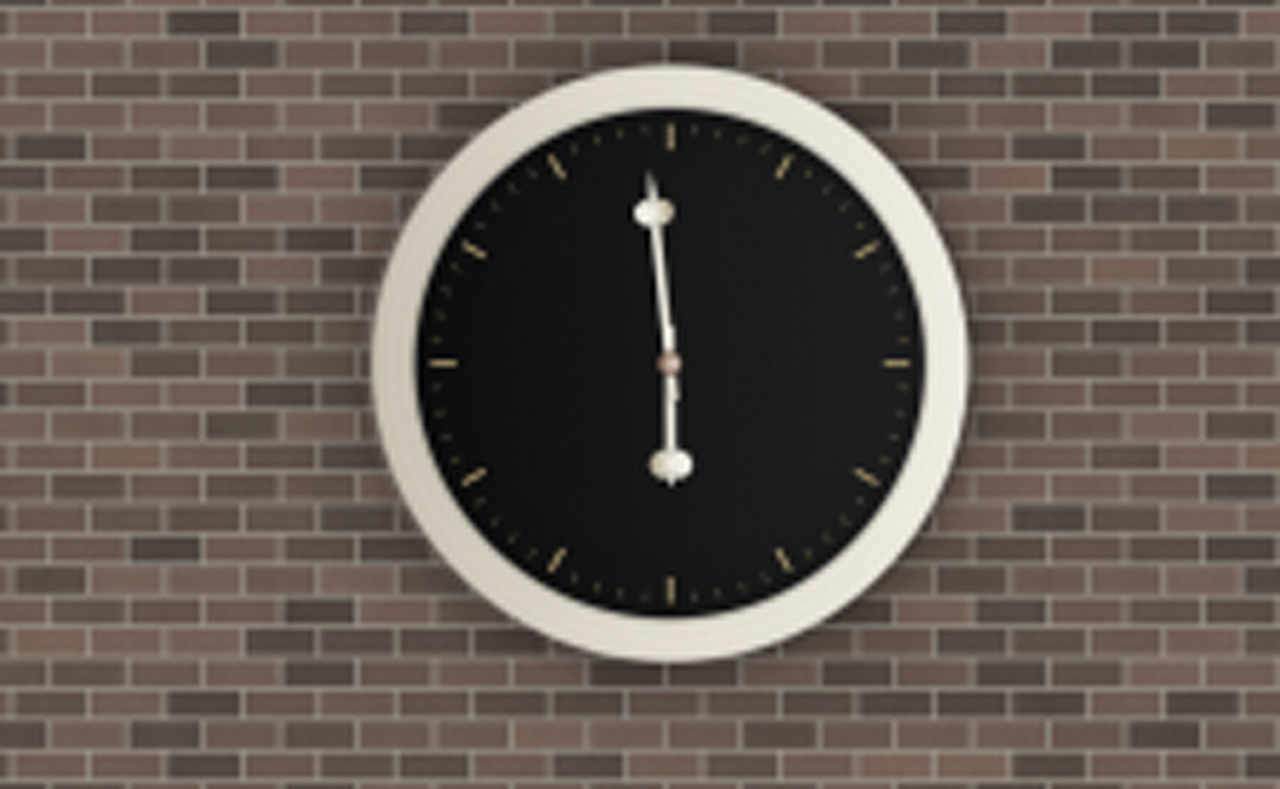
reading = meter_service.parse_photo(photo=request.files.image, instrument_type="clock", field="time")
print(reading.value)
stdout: 5:59
